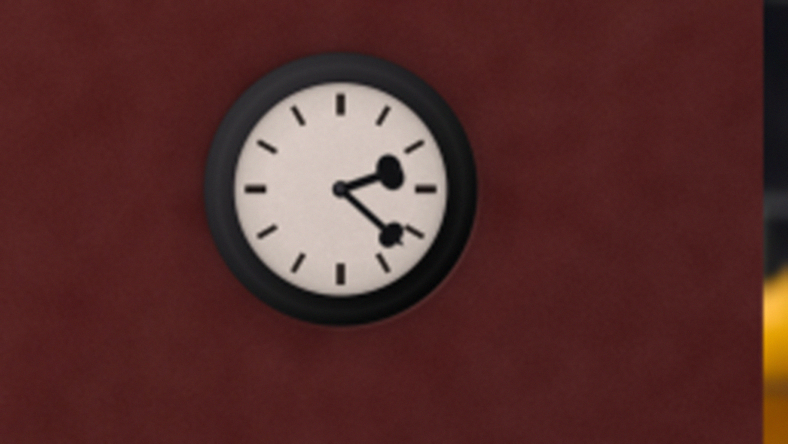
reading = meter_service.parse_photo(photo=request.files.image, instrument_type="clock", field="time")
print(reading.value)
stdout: 2:22
